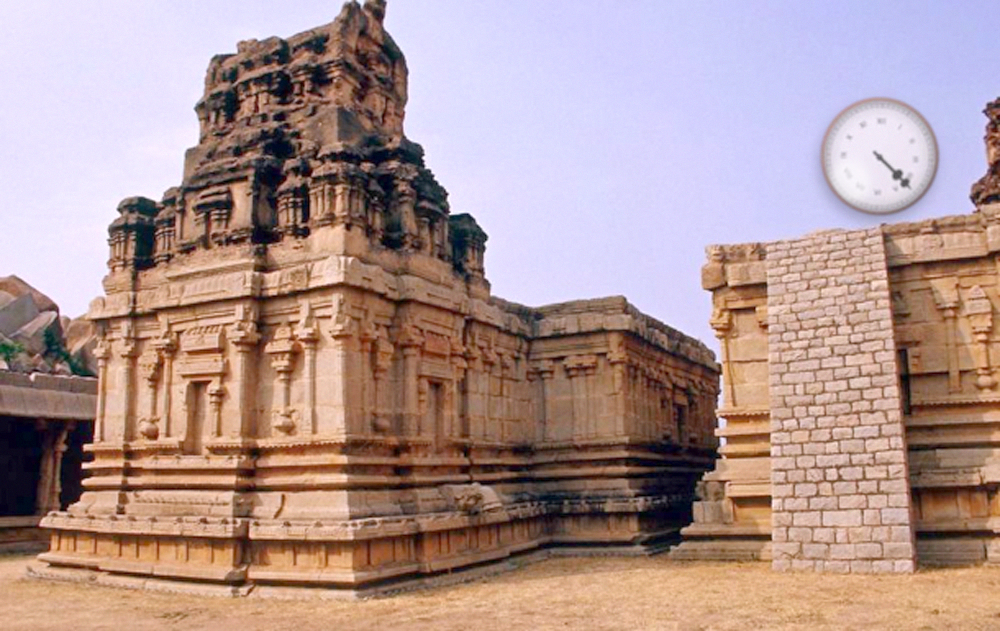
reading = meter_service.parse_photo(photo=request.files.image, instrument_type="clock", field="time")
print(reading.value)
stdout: 4:22
